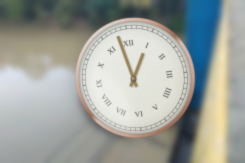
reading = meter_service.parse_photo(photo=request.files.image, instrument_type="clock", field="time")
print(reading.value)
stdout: 12:58
